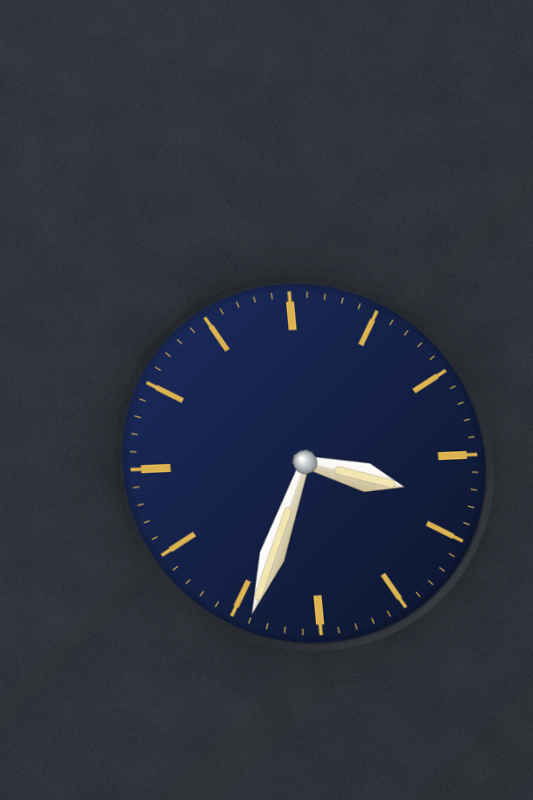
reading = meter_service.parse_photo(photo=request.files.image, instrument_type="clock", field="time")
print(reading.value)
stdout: 3:34
